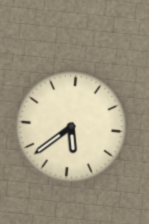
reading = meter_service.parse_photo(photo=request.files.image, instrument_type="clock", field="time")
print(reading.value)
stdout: 5:38
